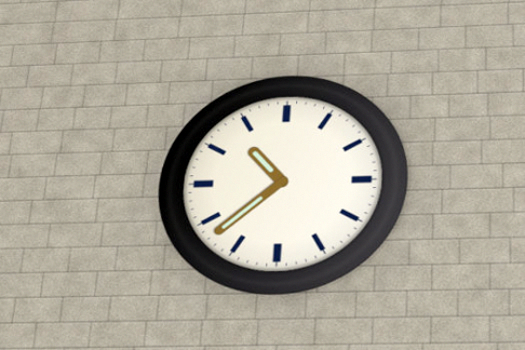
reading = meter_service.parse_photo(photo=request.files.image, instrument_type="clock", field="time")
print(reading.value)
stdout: 10:38
